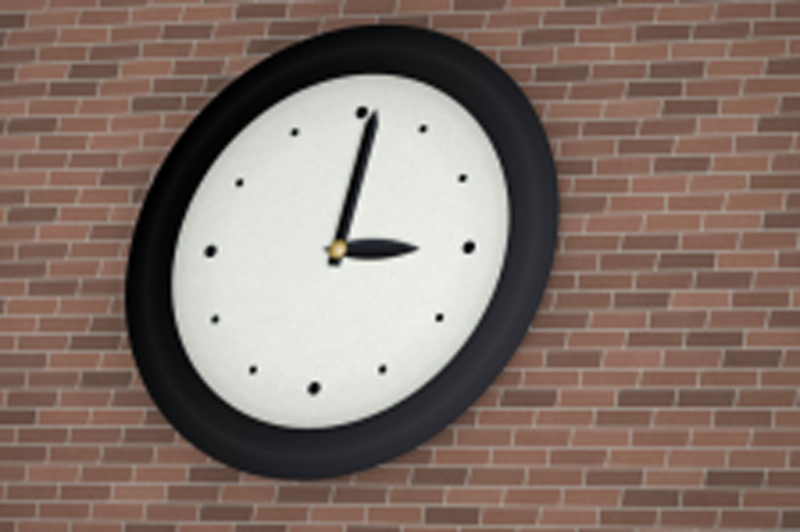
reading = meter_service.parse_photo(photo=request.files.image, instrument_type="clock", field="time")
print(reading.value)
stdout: 3:01
